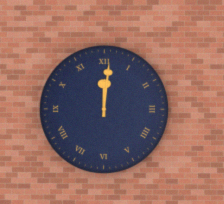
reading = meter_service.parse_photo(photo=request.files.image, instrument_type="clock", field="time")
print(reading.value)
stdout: 12:01
